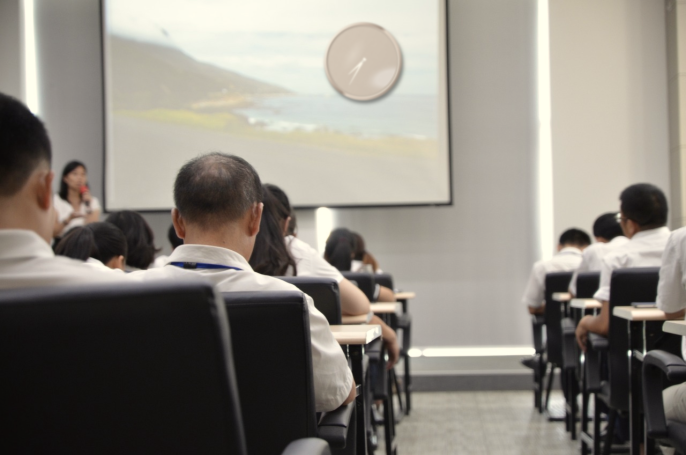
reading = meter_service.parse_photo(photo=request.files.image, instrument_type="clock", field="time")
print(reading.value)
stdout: 7:35
